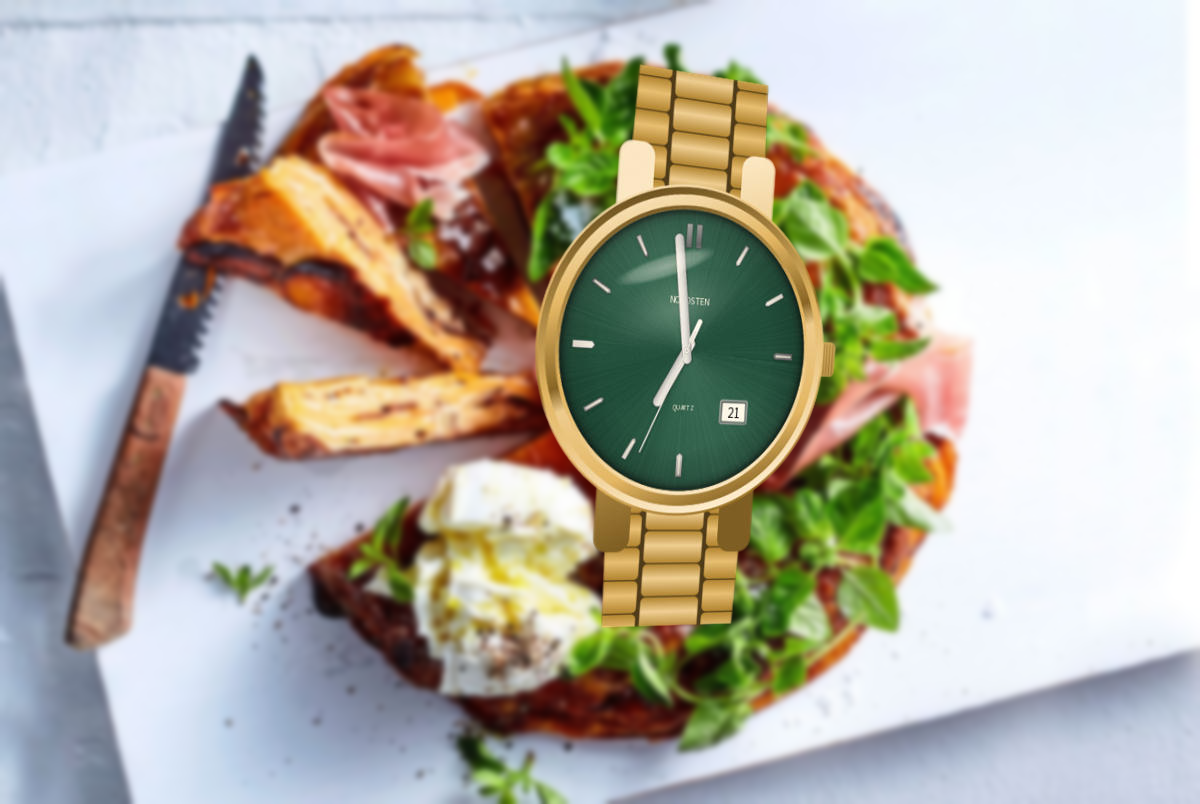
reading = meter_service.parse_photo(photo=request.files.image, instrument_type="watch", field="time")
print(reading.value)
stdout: 6:58:34
